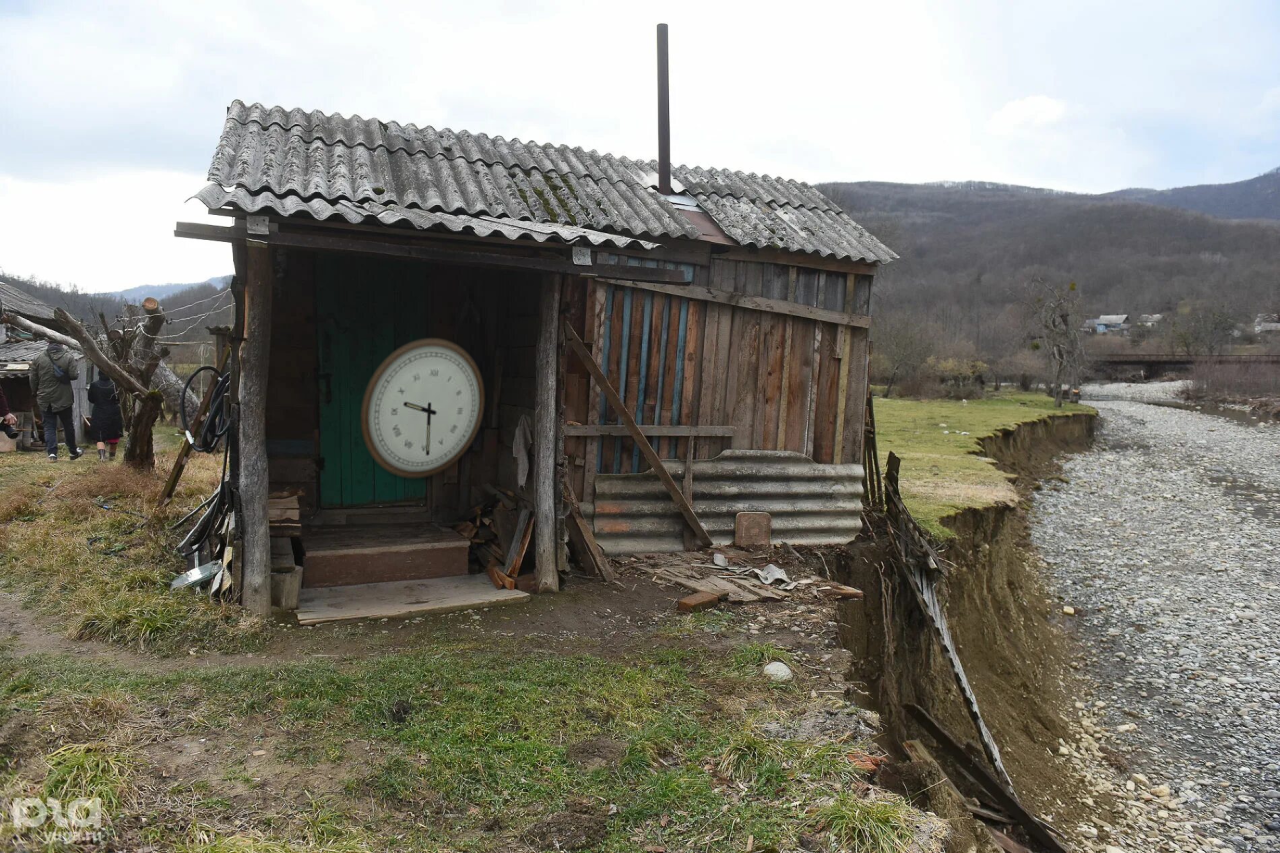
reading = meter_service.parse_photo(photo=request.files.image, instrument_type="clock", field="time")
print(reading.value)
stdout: 9:29
